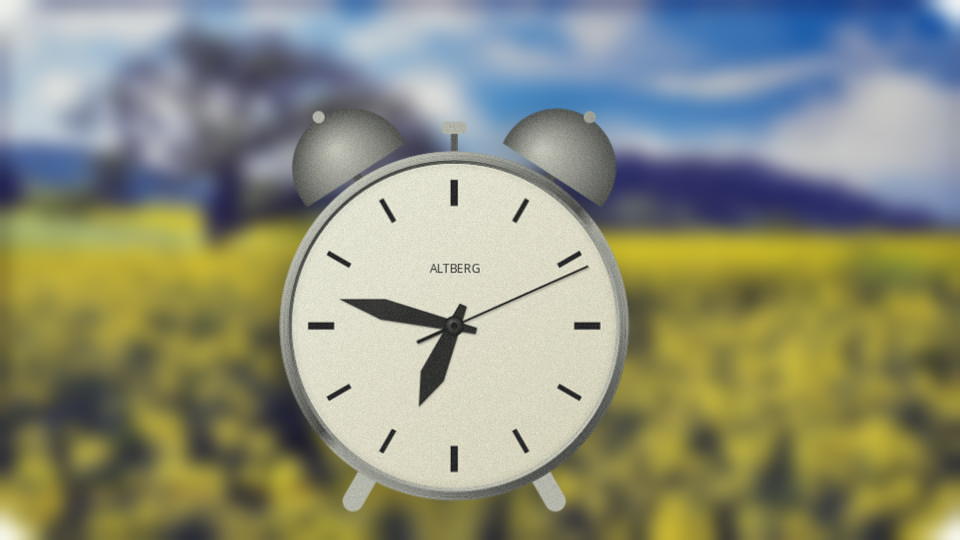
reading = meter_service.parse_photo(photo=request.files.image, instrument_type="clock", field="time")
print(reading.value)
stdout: 6:47:11
